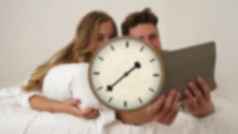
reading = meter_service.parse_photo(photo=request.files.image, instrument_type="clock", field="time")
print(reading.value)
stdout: 1:38
